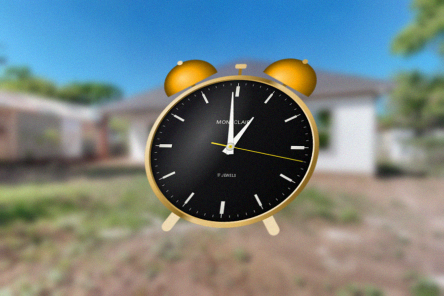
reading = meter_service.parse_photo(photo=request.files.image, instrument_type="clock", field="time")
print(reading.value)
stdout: 12:59:17
